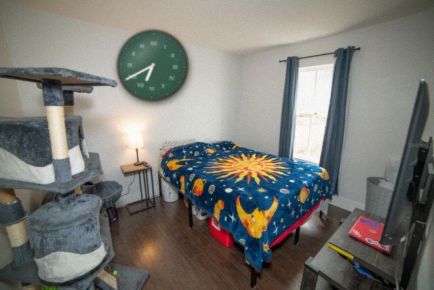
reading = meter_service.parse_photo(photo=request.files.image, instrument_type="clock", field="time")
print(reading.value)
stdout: 6:40
